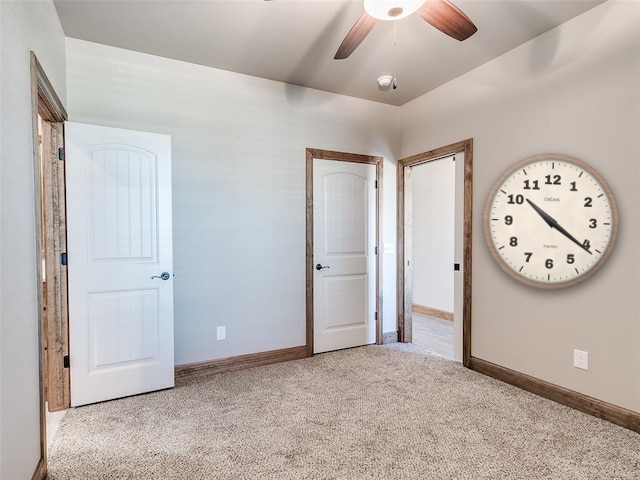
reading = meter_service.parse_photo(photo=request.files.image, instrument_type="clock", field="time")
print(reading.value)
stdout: 10:21
